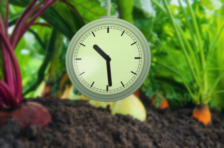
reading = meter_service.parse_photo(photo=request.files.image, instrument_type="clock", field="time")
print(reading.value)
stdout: 10:29
